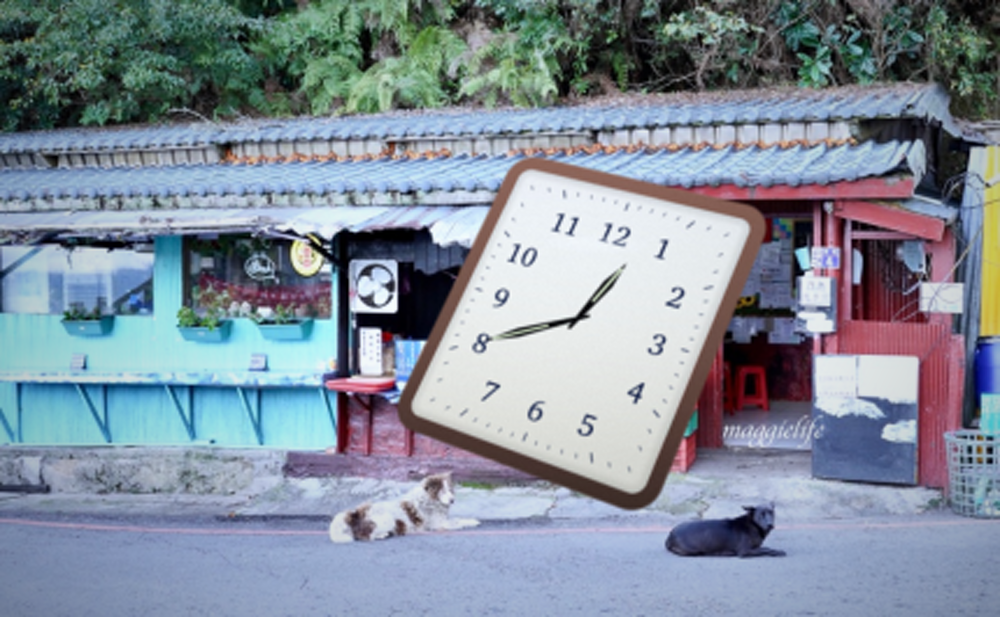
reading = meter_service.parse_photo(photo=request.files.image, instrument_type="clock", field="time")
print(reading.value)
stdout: 12:40
